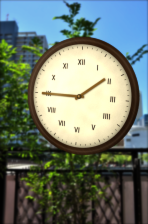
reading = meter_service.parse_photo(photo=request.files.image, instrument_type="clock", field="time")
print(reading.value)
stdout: 1:45
